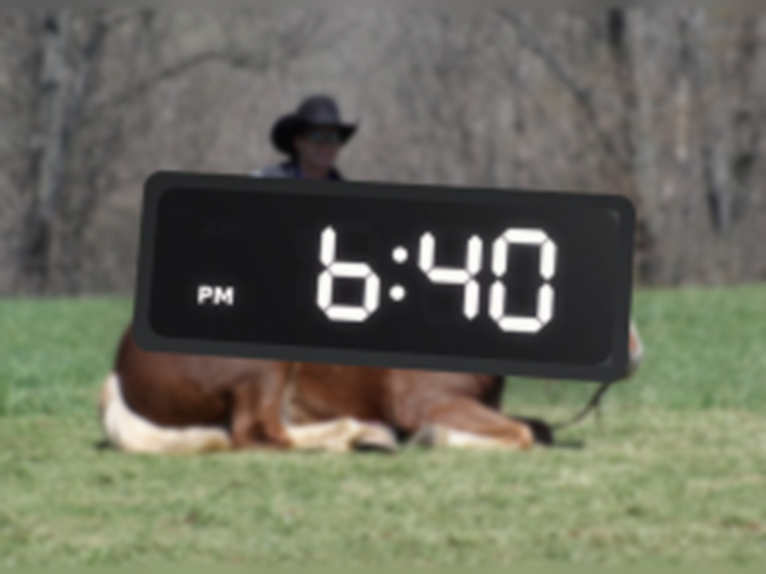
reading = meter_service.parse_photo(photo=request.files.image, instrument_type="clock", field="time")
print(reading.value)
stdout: 6:40
